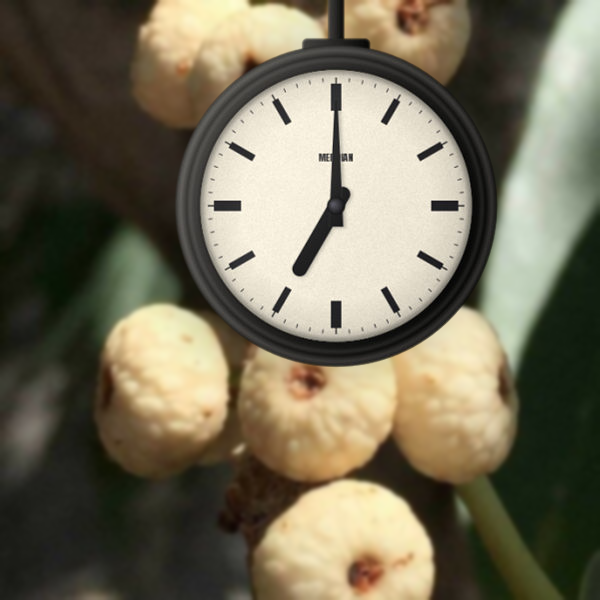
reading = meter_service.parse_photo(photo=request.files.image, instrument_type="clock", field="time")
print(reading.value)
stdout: 7:00
